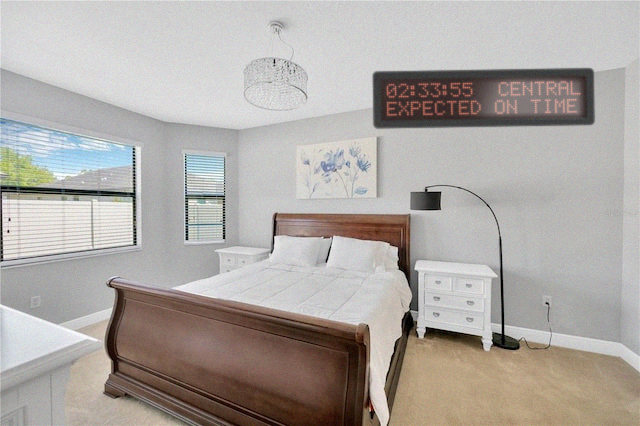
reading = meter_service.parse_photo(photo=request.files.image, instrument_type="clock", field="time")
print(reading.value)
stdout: 2:33:55
